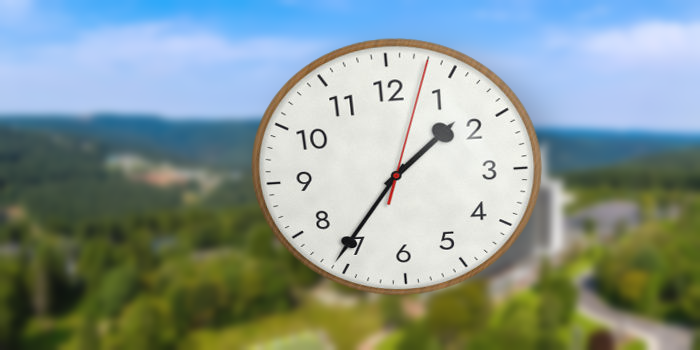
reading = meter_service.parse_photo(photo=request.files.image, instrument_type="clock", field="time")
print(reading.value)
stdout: 1:36:03
